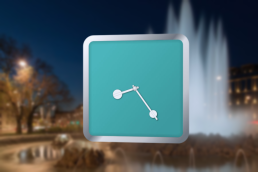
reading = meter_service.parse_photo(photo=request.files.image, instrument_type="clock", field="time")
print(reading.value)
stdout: 8:24
